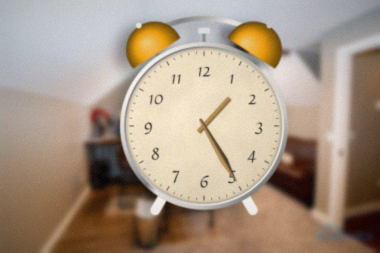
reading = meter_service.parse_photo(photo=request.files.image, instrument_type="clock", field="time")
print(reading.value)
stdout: 1:25
